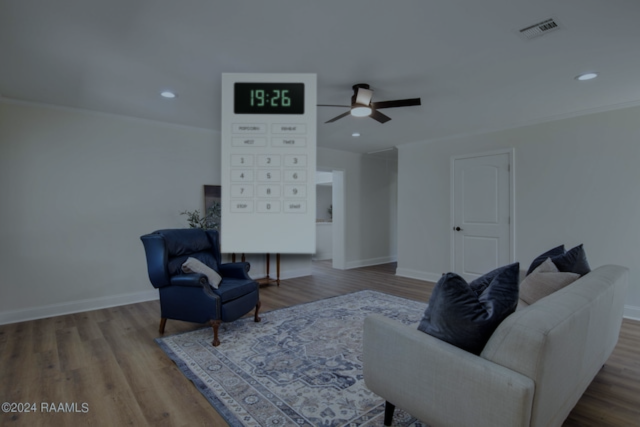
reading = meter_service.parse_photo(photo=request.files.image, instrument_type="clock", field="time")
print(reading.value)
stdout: 19:26
